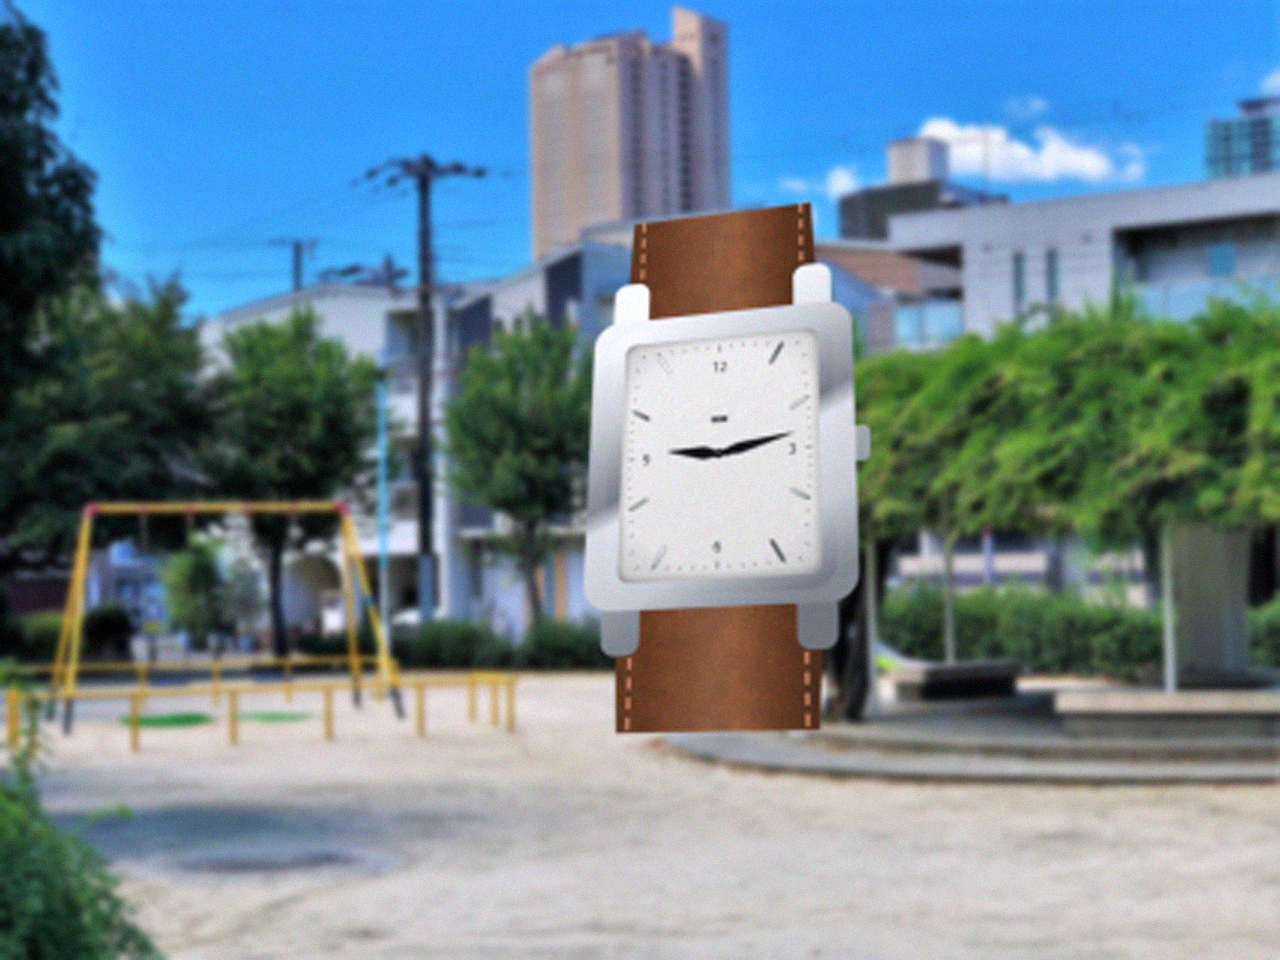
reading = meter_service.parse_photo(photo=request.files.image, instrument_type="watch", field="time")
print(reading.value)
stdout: 9:13
